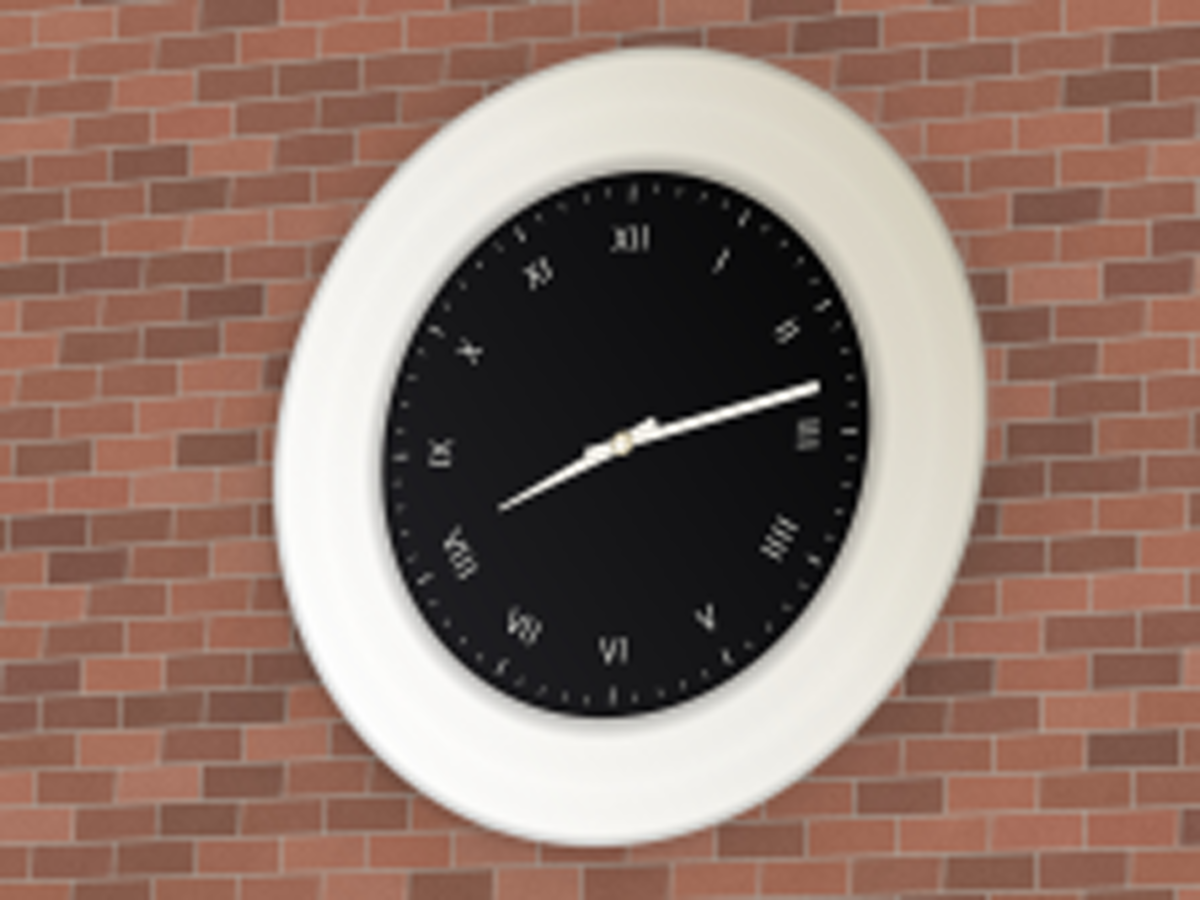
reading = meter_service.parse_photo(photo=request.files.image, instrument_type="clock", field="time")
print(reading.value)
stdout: 8:13
